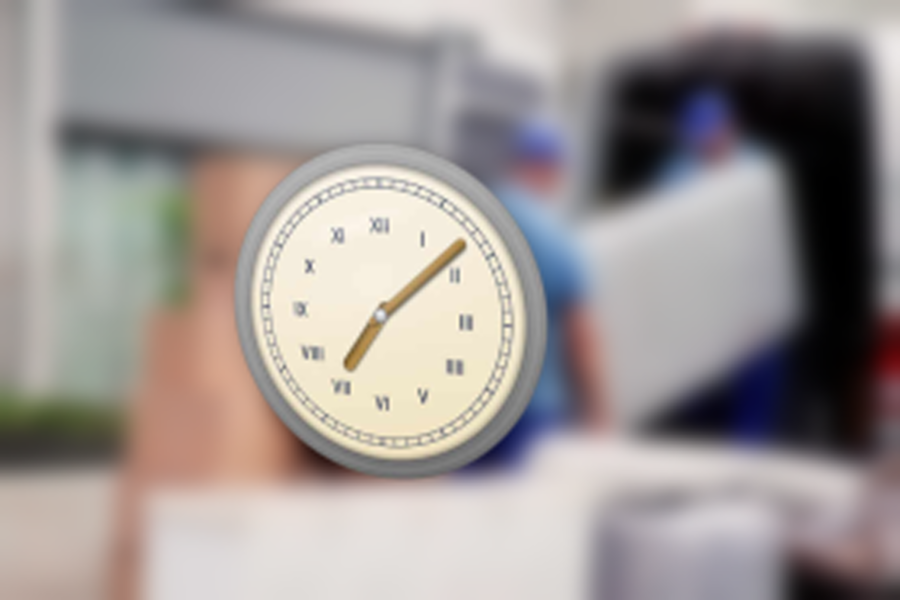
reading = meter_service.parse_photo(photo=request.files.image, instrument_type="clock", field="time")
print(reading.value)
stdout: 7:08
